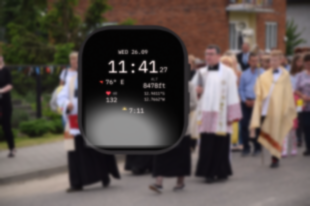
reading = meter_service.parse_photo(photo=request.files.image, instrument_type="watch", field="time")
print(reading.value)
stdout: 11:41
